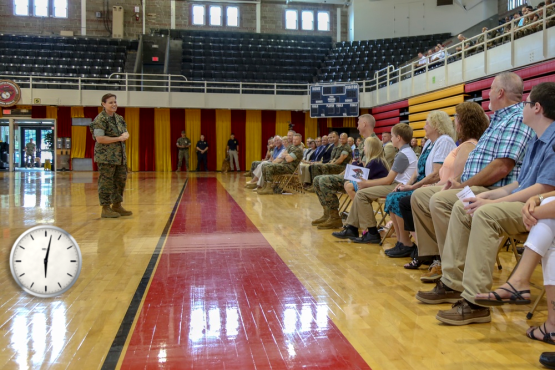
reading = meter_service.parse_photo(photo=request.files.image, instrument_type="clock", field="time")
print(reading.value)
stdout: 6:02
